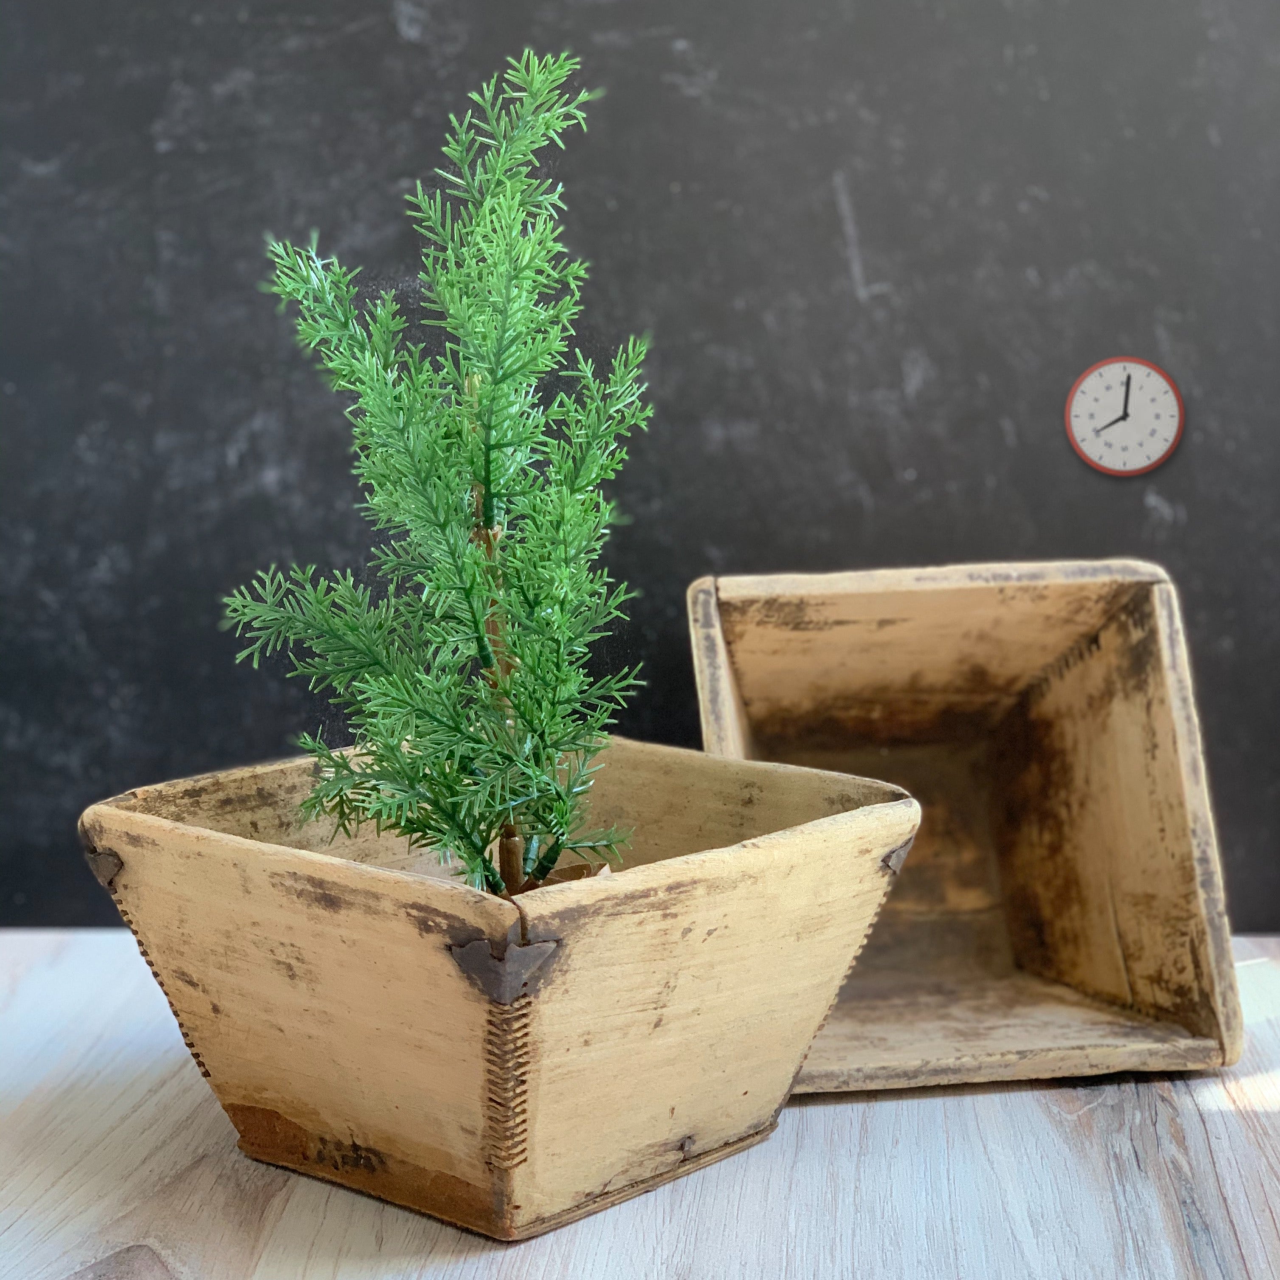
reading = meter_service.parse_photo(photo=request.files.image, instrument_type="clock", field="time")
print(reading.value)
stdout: 8:01
